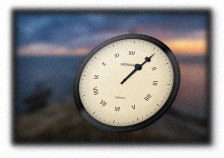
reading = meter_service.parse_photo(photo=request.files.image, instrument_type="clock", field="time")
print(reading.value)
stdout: 1:06
